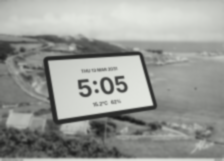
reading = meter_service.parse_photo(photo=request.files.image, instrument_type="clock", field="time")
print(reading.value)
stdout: 5:05
